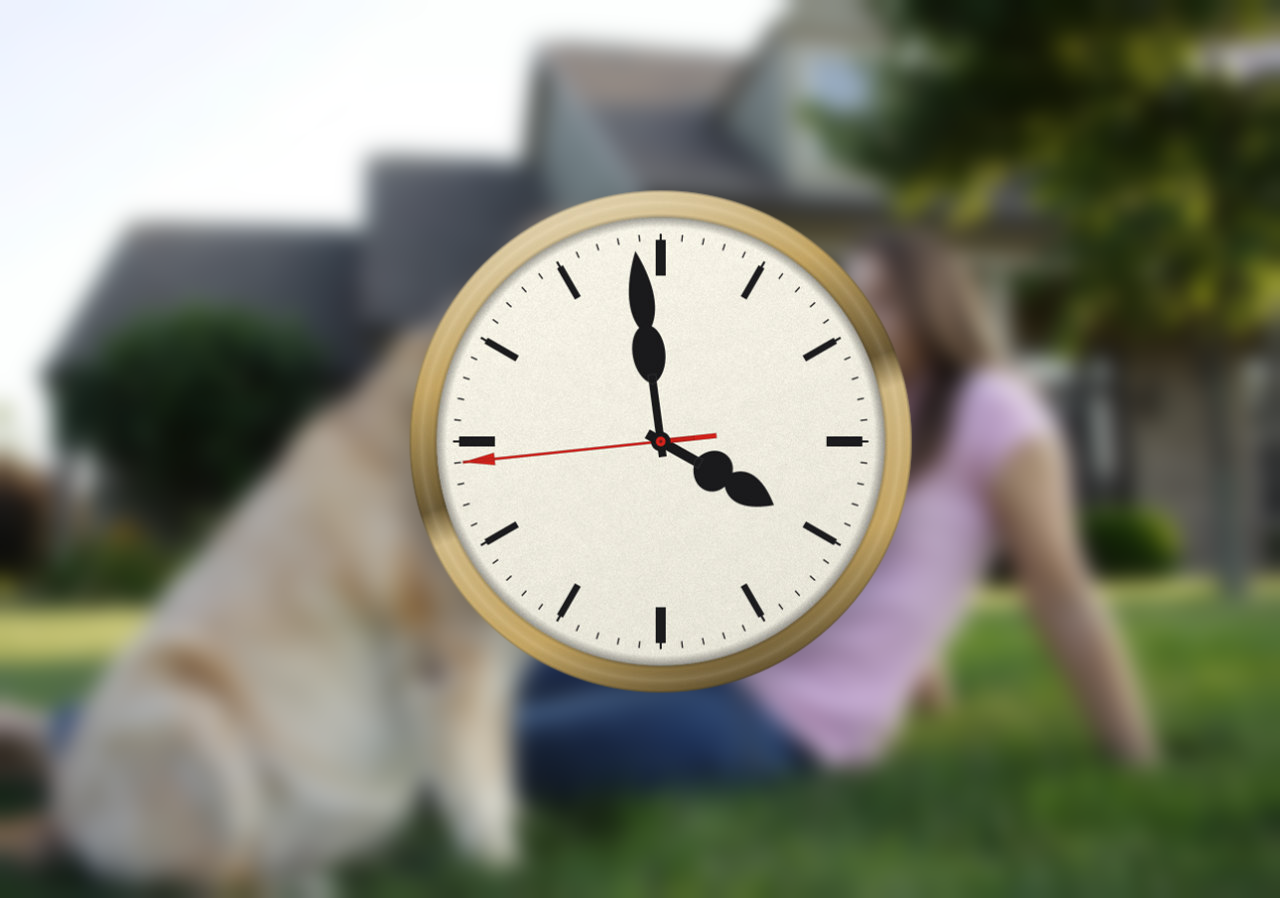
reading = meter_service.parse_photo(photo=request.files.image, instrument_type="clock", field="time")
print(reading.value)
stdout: 3:58:44
